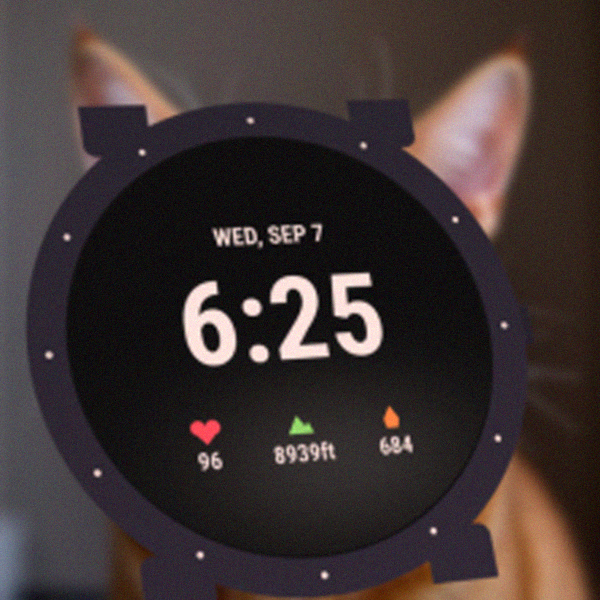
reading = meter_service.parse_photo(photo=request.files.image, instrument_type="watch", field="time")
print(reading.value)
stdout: 6:25
